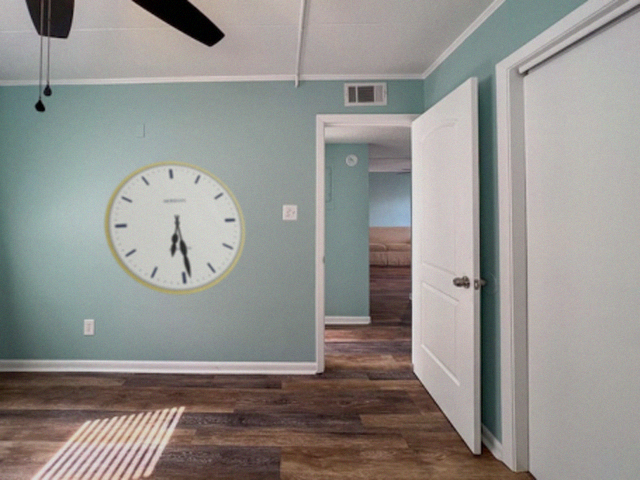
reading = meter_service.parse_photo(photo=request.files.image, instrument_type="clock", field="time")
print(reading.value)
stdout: 6:29
